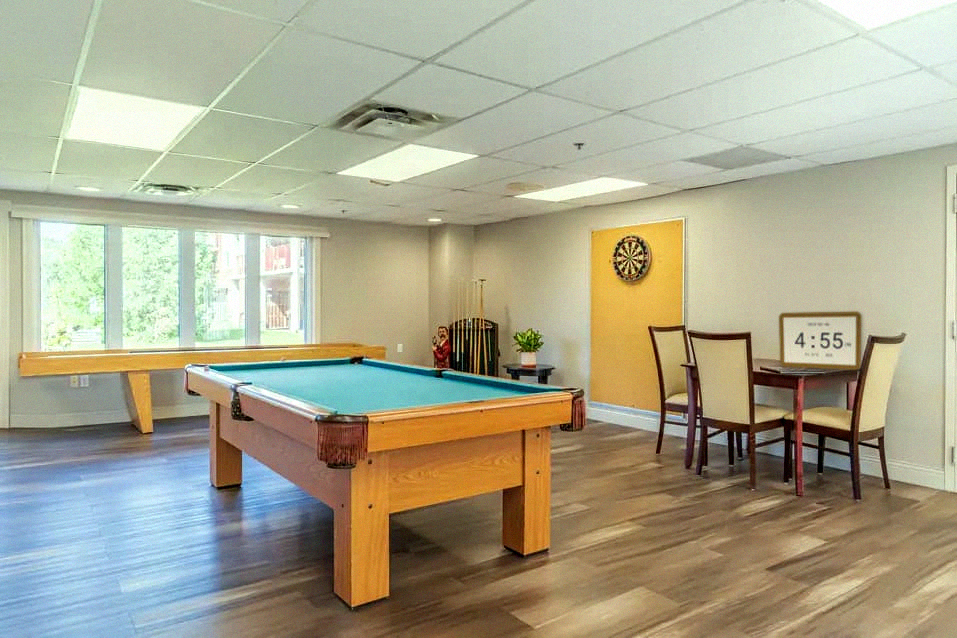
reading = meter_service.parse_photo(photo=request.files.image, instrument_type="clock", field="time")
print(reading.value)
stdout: 4:55
